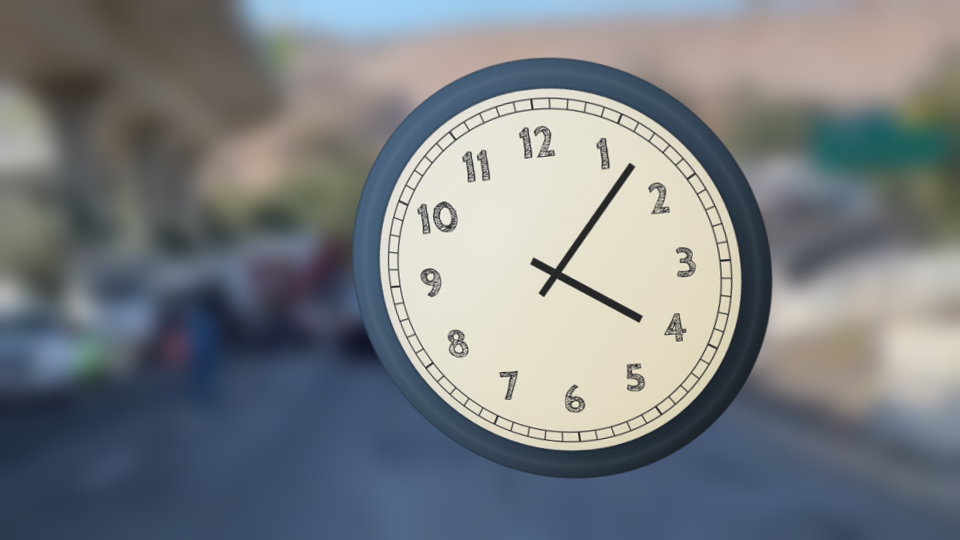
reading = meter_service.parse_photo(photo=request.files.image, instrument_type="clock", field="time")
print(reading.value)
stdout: 4:07
